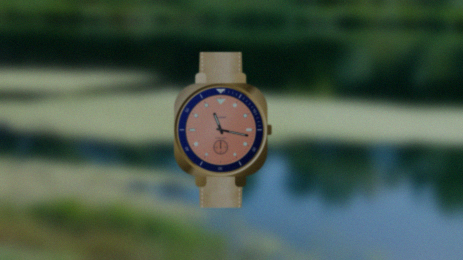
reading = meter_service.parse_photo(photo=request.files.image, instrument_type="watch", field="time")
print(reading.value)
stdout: 11:17
